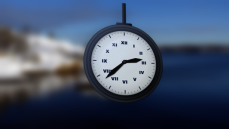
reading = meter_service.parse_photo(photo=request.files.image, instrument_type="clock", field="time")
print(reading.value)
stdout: 2:38
